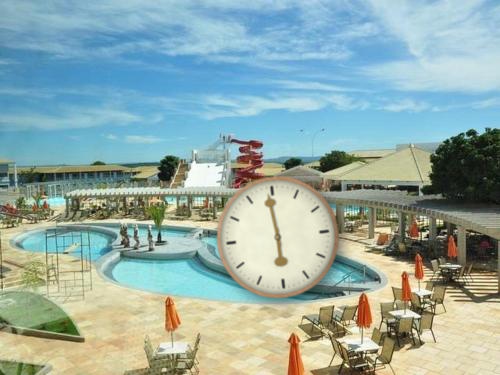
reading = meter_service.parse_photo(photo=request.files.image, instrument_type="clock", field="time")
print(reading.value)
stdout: 5:59
